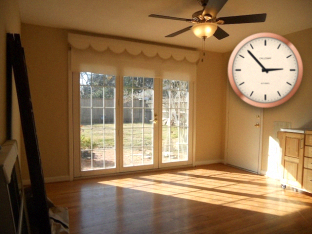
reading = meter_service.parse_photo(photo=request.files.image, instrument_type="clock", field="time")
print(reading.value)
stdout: 2:53
